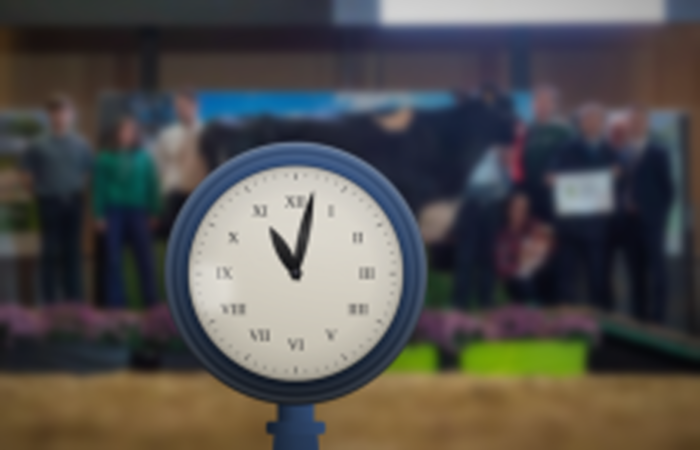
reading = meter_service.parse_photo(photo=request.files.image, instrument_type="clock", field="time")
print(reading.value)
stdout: 11:02
